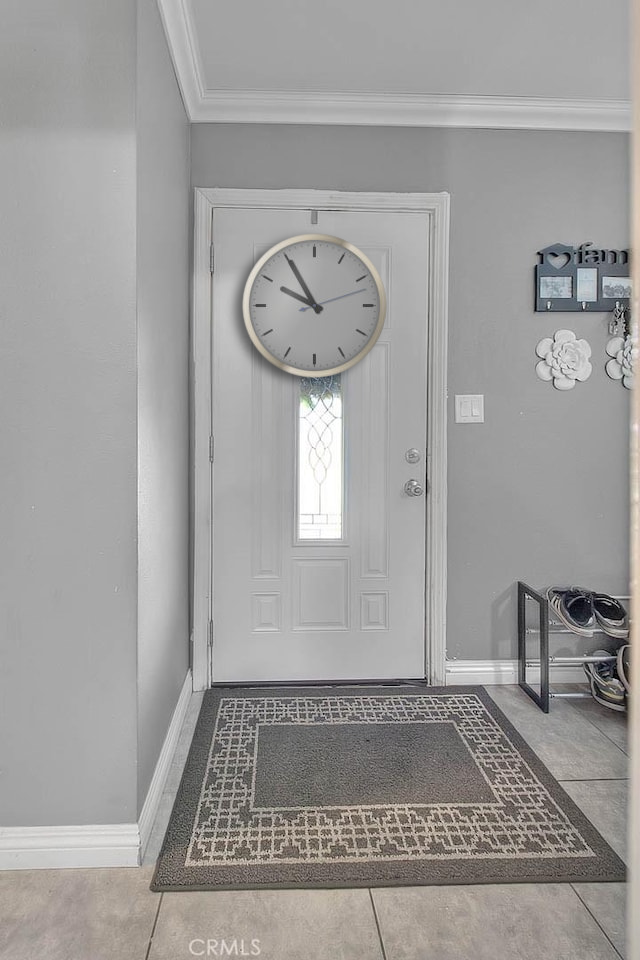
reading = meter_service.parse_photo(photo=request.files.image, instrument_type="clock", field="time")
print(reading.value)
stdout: 9:55:12
